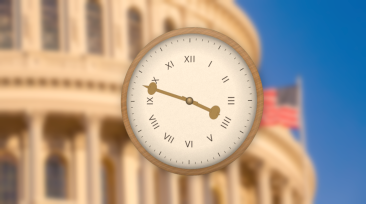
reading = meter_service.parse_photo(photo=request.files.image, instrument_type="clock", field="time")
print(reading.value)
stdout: 3:48
